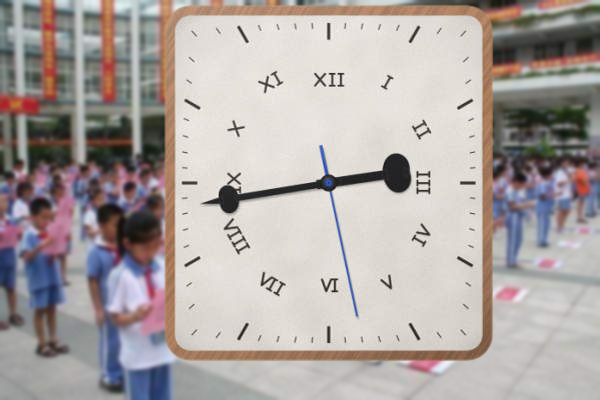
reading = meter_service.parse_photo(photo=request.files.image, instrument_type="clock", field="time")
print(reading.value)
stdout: 2:43:28
